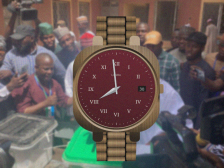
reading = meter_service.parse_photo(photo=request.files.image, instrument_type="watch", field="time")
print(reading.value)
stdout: 7:59
